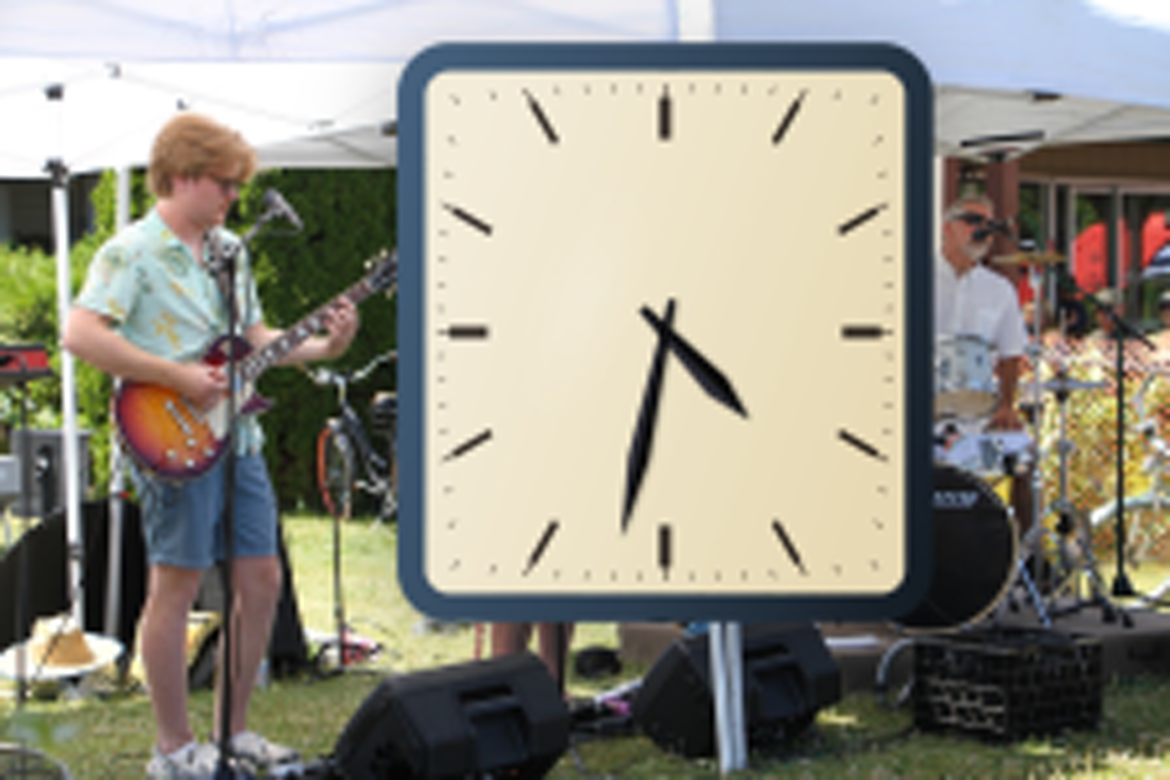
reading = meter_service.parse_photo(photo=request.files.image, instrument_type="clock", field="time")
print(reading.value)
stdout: 4:32
